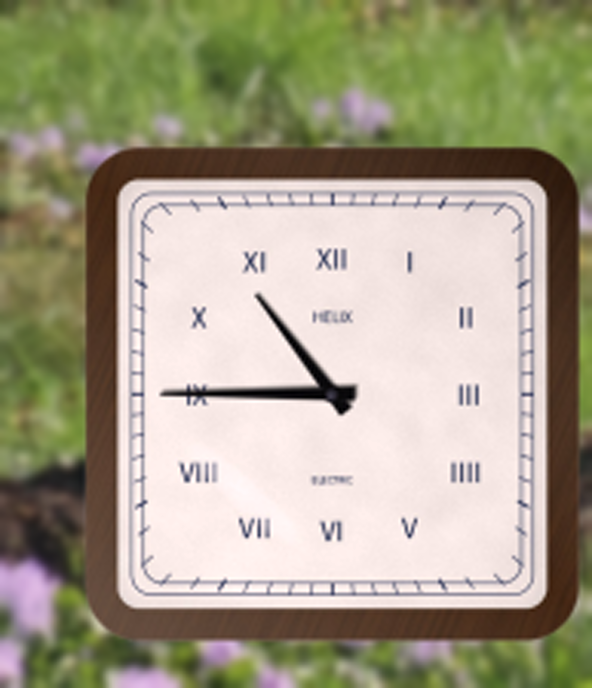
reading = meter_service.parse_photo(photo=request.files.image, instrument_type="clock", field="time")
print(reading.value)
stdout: 10:45
